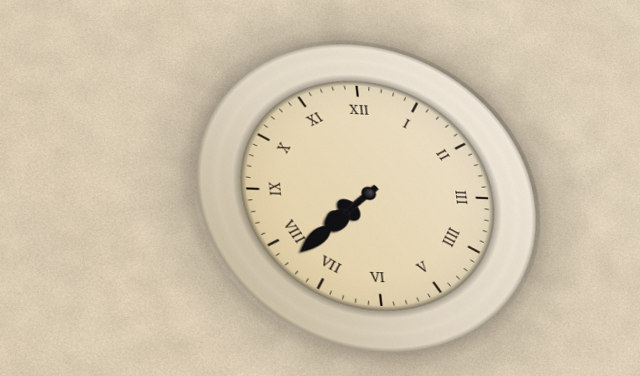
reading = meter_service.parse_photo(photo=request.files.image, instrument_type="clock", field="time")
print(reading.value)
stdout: 7:38
